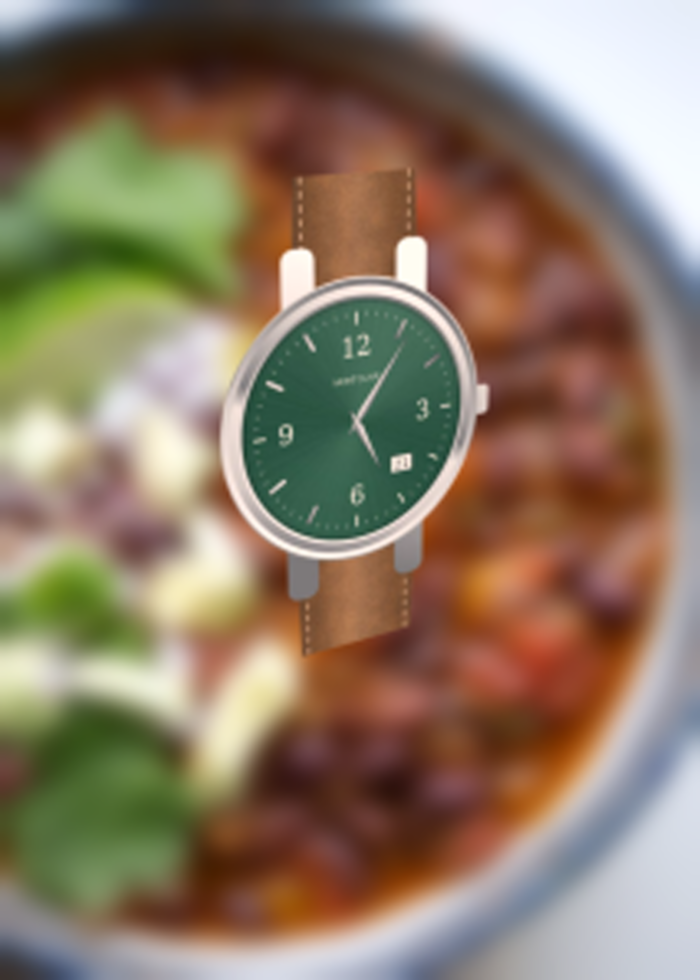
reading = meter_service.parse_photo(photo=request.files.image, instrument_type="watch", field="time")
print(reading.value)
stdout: 5:06
